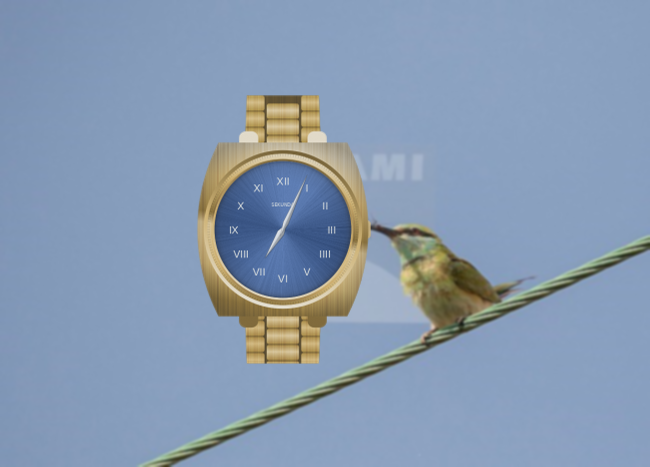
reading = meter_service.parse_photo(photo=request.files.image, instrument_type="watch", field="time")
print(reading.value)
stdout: 7:04
